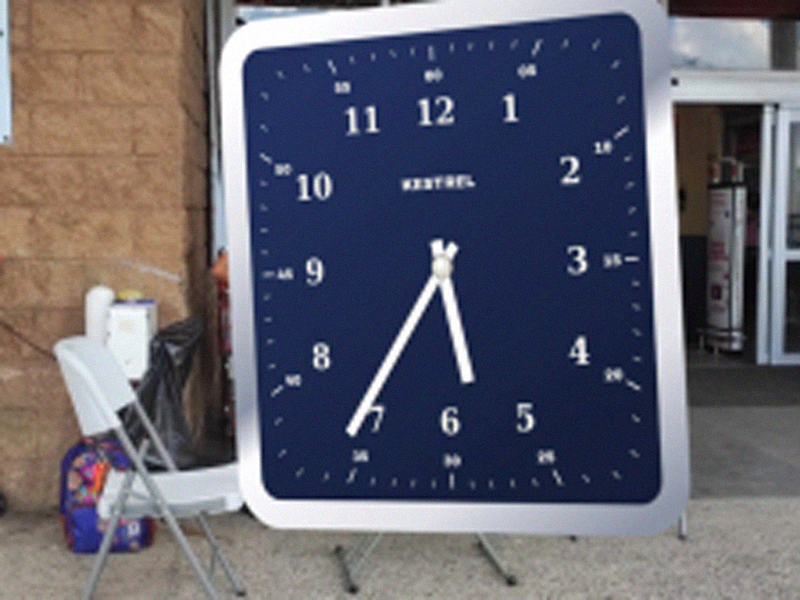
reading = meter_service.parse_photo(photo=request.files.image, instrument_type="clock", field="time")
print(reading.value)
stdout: 5:36
